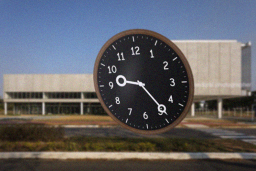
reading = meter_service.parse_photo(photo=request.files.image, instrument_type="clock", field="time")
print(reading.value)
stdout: 9:24
